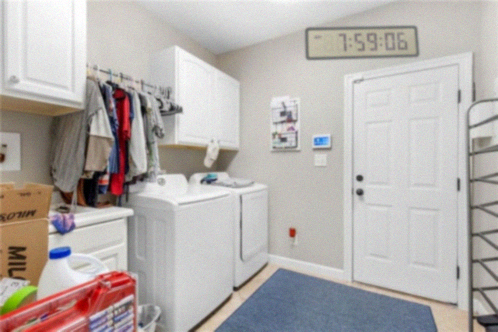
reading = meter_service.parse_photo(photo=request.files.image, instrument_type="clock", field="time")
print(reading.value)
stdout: 7:59:06
